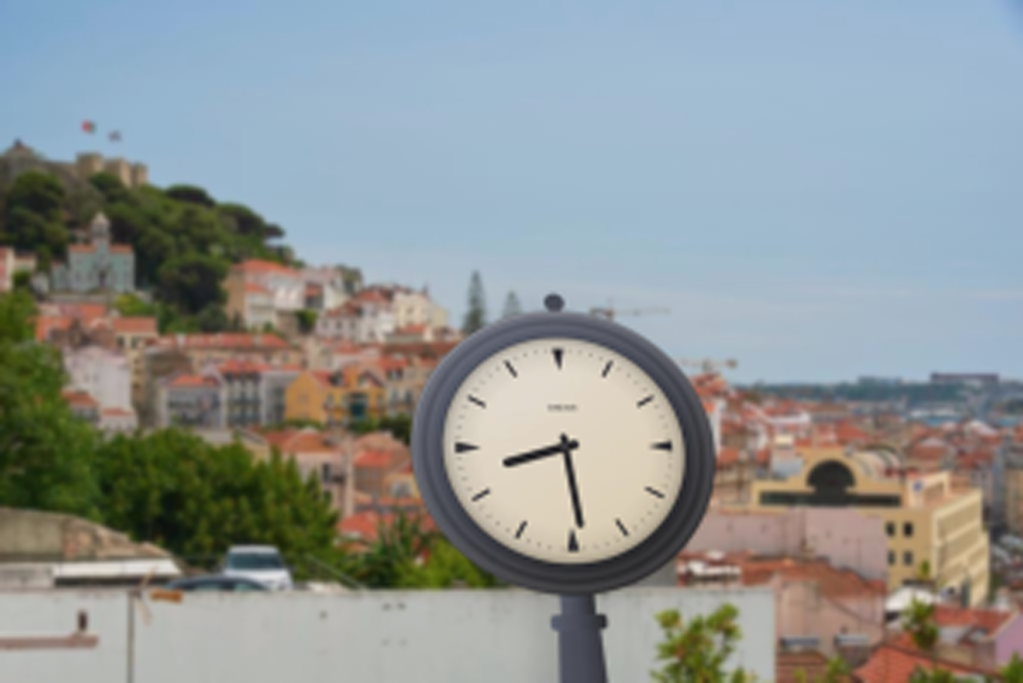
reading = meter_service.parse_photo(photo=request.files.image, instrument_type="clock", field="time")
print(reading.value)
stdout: 8:29
